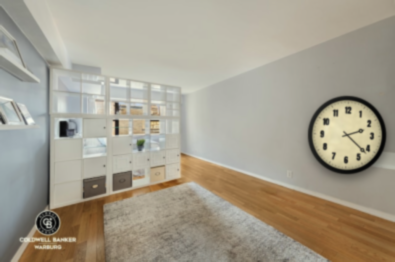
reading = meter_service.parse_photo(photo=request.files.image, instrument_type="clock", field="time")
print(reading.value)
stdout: 2:22
